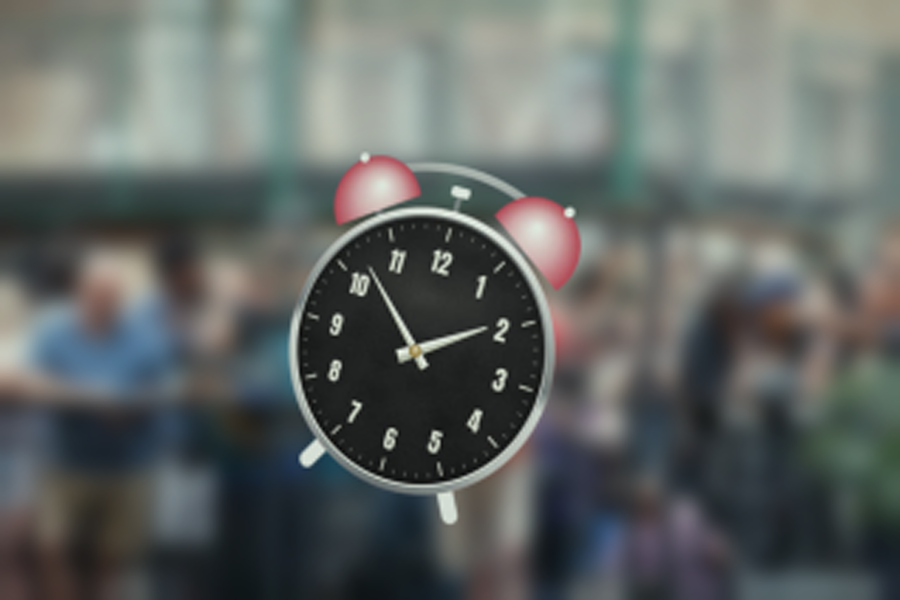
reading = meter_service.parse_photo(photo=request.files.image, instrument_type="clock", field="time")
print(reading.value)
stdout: 1:52
